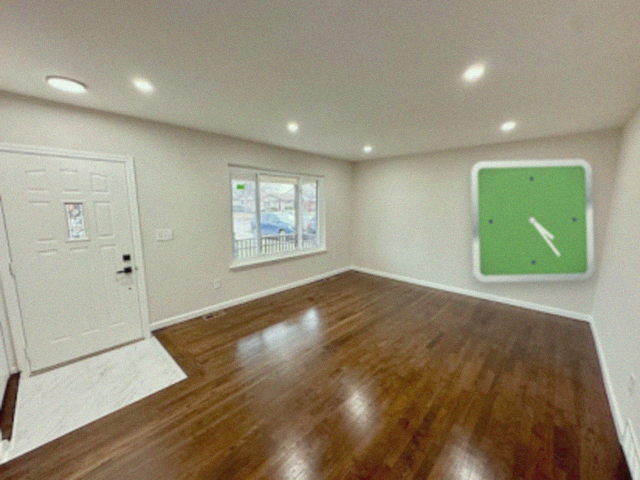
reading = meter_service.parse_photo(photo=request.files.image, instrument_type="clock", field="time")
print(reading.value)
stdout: 4:24
